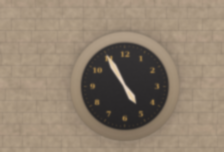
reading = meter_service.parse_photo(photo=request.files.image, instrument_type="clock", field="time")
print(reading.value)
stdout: 4:55
